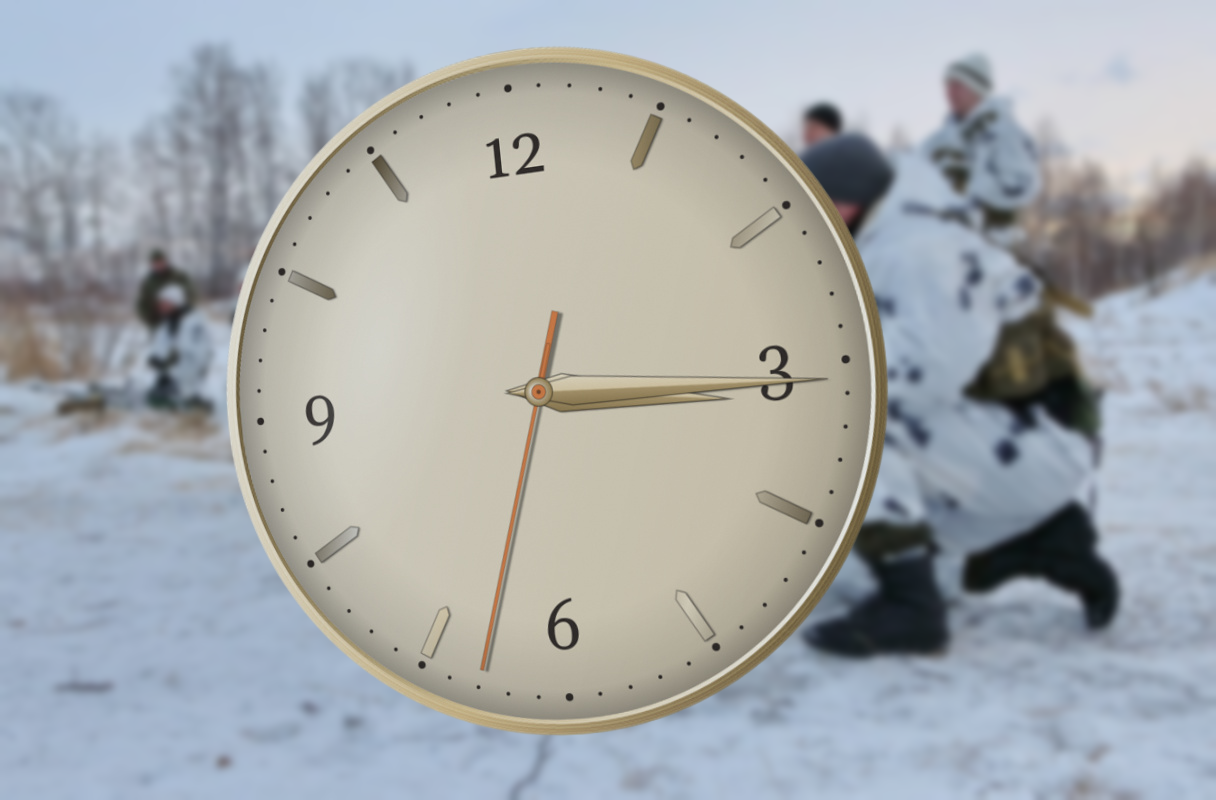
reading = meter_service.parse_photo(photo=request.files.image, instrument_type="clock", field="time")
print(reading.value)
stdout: 3:15:33
